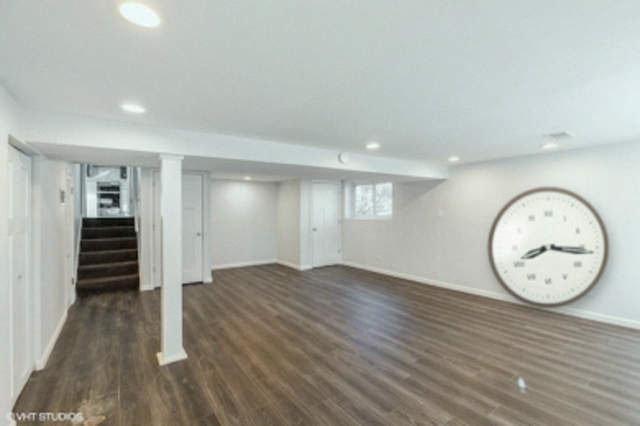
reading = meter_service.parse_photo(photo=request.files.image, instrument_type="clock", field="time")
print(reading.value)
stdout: 8:16
